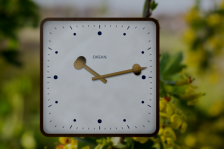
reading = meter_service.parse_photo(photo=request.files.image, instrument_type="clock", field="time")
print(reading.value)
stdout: 10:13
